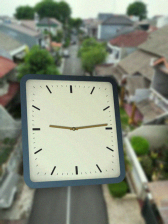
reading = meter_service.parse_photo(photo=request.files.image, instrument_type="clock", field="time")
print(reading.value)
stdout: 9:14
